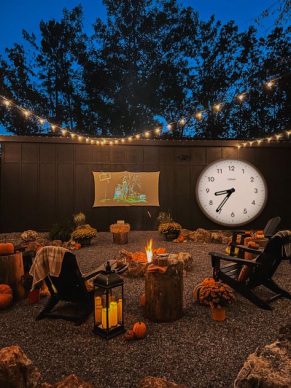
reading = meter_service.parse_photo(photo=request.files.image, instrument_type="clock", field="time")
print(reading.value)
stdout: 8:36
